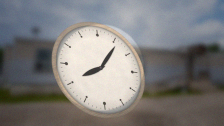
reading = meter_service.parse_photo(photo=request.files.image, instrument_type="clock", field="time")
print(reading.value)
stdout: 8:06
